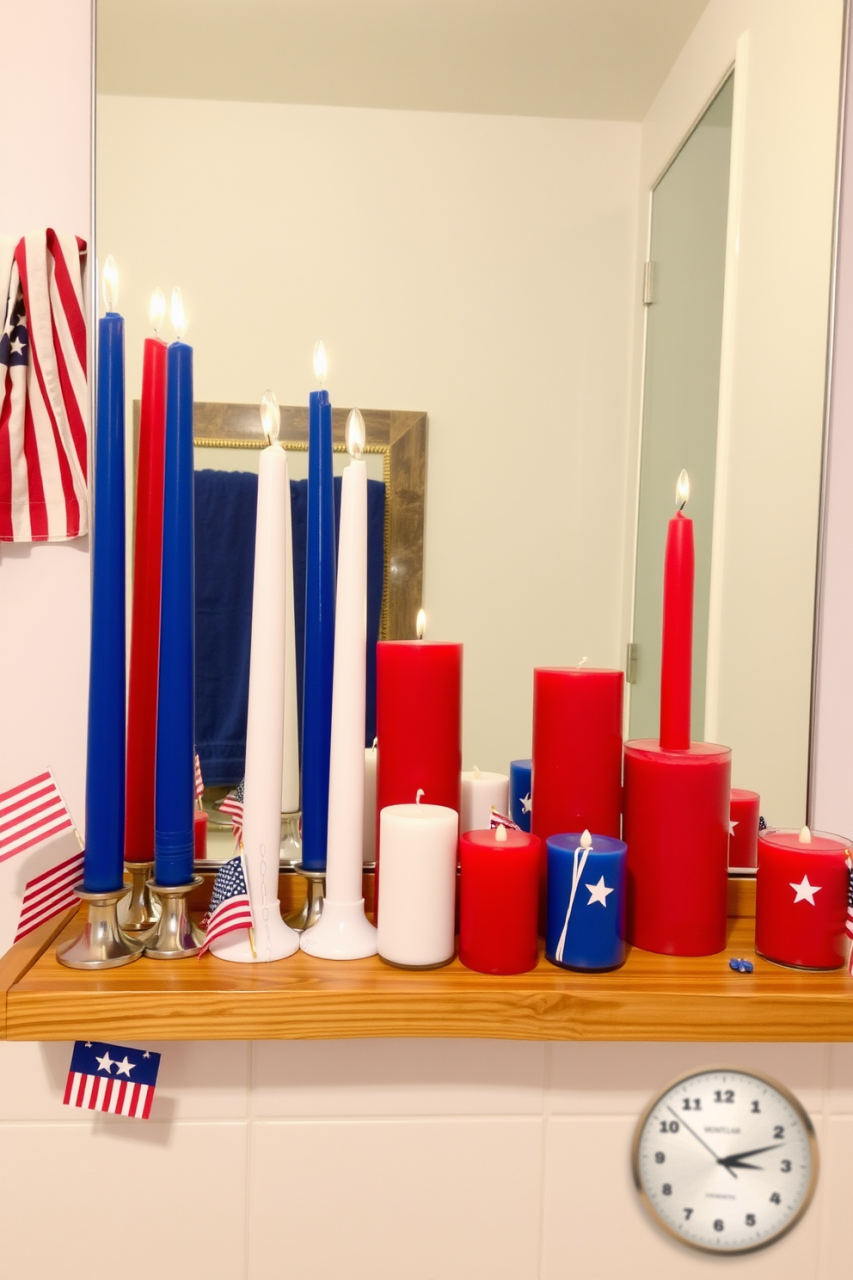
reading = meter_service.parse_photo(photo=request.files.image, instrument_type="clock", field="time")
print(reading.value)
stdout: 3:11:52
